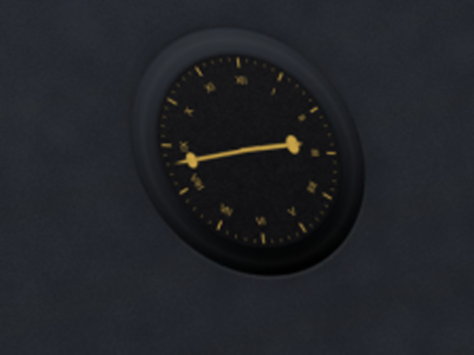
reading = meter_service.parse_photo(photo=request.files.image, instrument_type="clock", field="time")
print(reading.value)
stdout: 2:43
